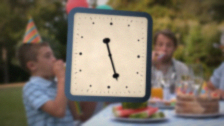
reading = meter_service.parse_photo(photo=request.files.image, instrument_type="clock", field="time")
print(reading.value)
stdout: 11:27
